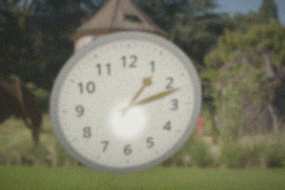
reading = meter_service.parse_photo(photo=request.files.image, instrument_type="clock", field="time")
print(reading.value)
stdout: 1:12
